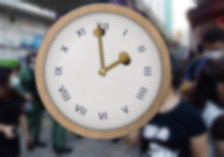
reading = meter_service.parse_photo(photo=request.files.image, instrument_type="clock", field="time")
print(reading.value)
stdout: 1:59
